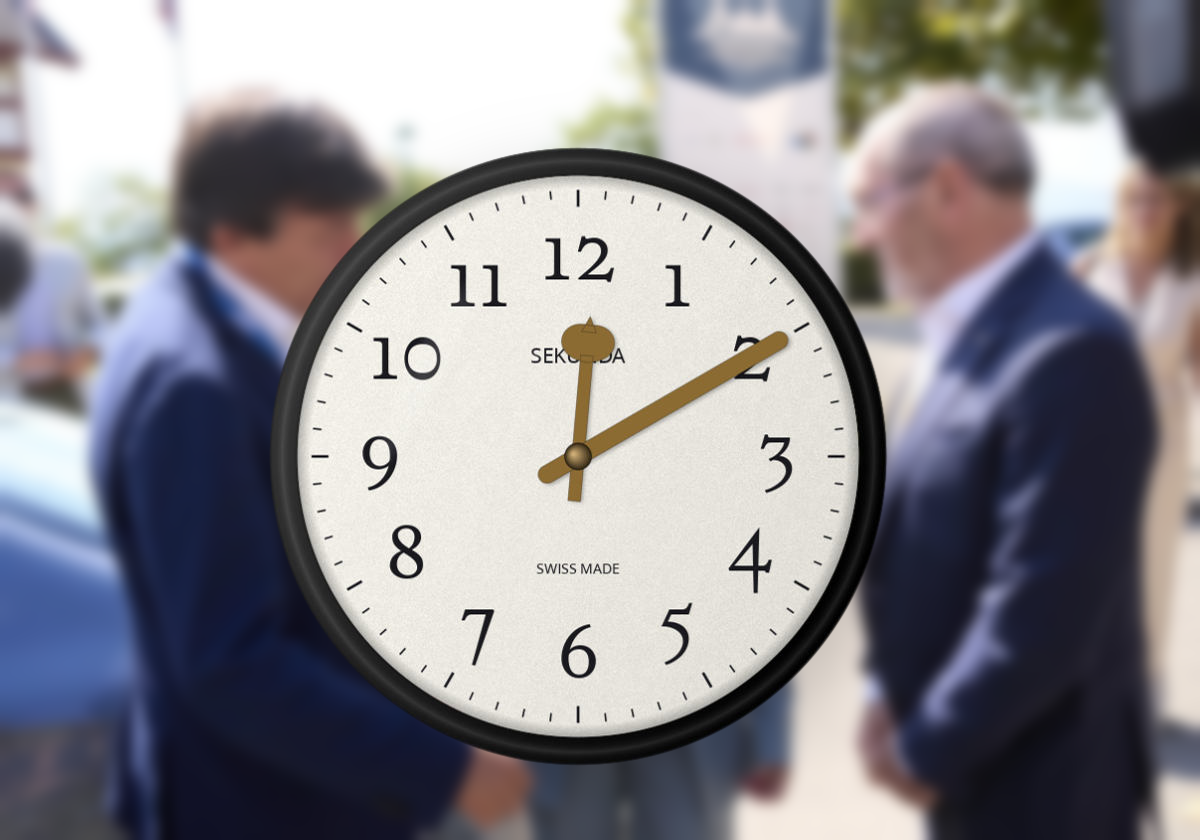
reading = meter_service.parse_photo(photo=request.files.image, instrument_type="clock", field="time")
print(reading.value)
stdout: 12:10
